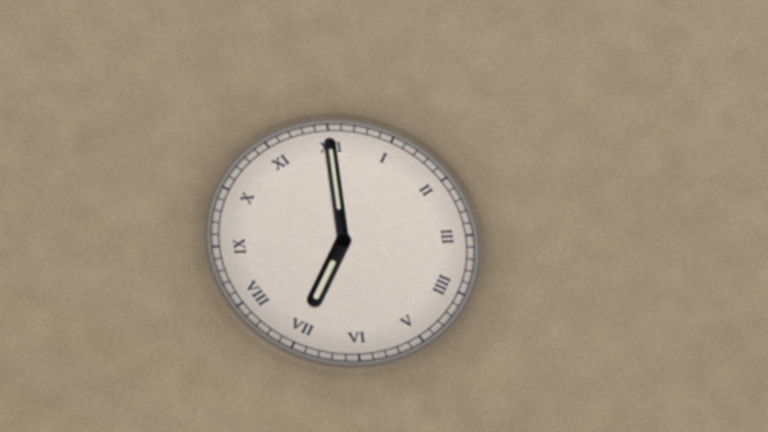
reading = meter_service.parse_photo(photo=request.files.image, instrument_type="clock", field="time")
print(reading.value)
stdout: 7:00
